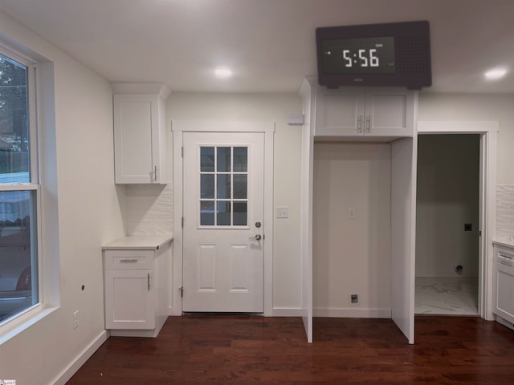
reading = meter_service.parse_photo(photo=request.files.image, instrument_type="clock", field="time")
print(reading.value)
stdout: 5:56
